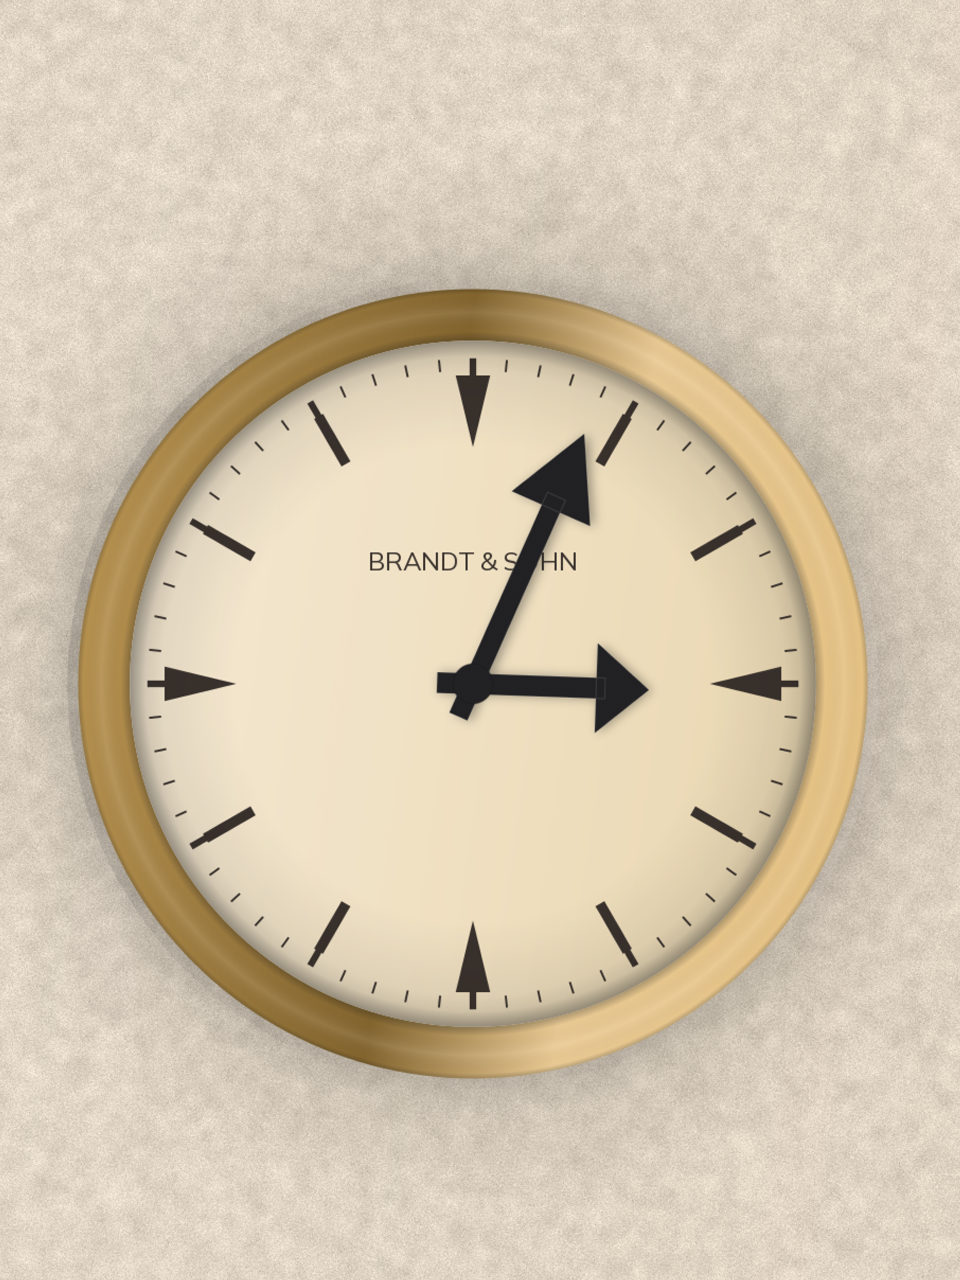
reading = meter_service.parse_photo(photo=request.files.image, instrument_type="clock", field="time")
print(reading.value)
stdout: 3:04
